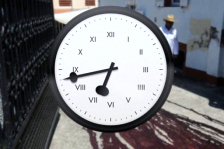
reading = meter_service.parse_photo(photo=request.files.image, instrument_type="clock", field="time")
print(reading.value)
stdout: 6:43
